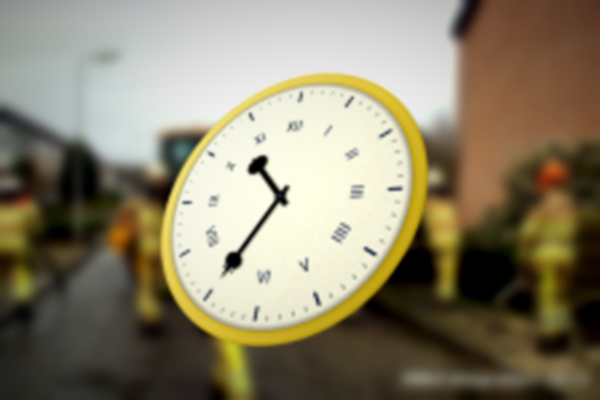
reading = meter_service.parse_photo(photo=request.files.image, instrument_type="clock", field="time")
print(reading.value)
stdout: 10:35
